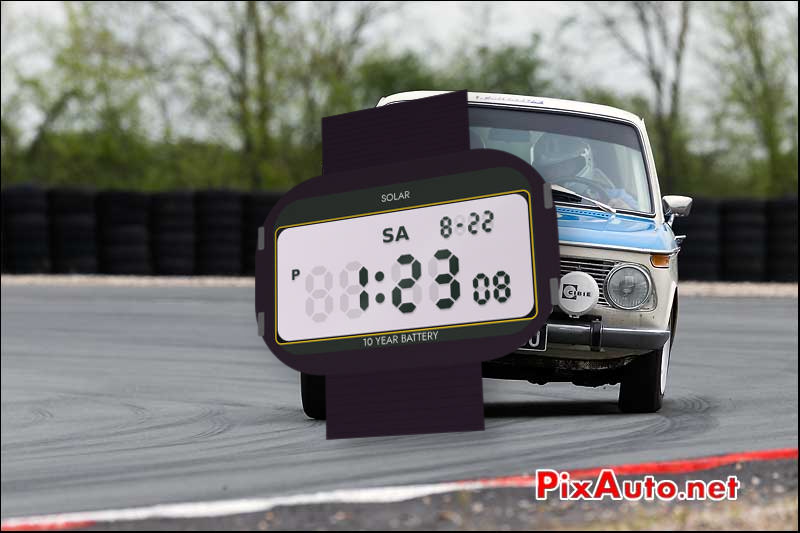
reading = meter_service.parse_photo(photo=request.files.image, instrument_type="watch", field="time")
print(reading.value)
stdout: 1:23:08
